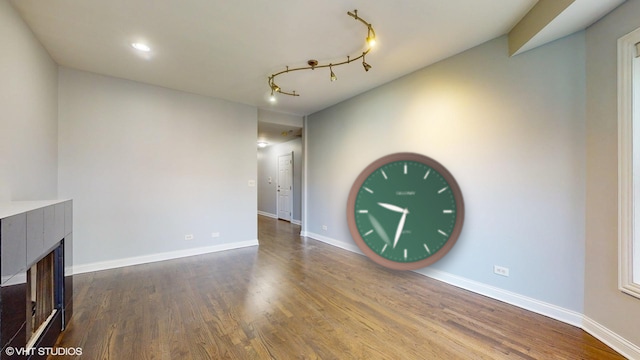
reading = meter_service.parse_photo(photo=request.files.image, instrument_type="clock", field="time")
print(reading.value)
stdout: 9:33
